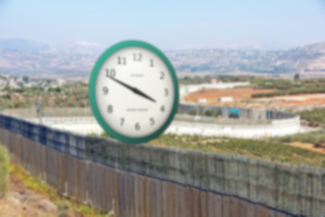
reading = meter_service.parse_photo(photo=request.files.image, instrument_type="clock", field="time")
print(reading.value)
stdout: 3:49
